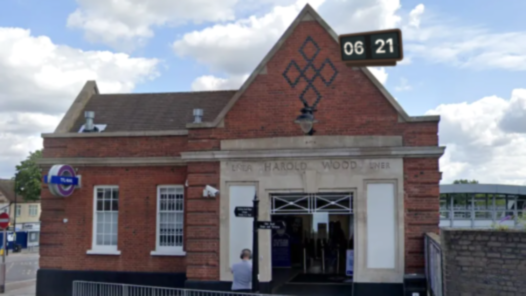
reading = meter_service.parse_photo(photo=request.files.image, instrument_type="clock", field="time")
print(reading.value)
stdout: 6:21
